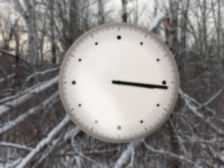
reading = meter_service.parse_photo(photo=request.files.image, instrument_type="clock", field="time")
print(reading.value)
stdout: 3:16
